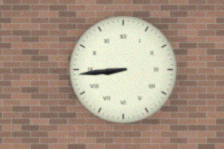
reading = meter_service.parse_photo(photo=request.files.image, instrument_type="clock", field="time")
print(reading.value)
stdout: 8:44
